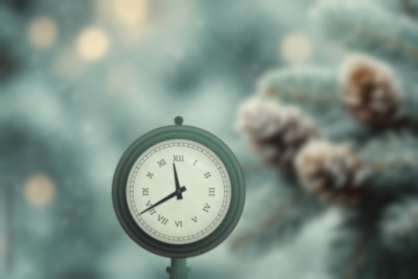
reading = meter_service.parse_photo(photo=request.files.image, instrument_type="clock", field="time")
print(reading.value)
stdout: 11:40
